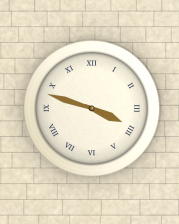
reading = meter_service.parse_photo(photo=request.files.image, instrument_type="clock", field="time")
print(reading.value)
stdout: 3:48
